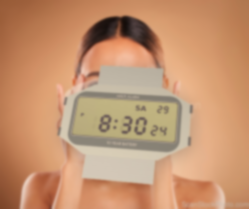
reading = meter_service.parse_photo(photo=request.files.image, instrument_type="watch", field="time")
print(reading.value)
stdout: 8:30:24
